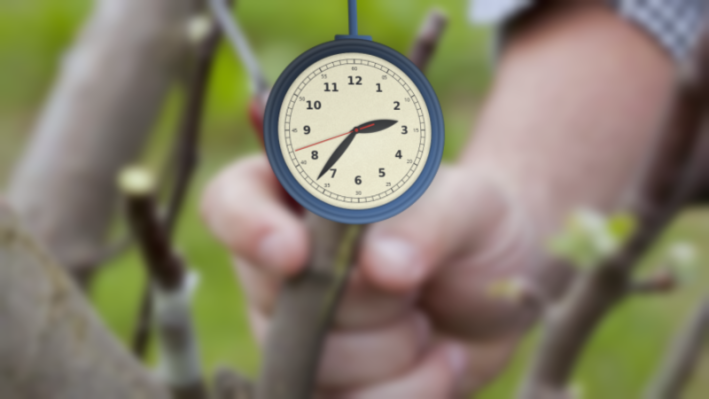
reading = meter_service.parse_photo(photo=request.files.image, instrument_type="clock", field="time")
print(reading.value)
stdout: 2:36:42
